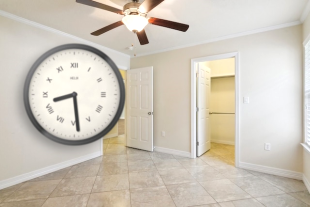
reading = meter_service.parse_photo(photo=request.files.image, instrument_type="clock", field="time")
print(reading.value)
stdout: 8:29
